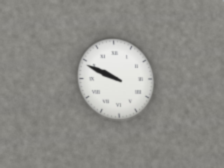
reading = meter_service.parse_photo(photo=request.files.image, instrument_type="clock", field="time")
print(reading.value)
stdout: 9:49
